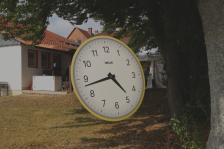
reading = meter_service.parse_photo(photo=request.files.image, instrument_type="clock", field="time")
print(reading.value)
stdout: 4:43
